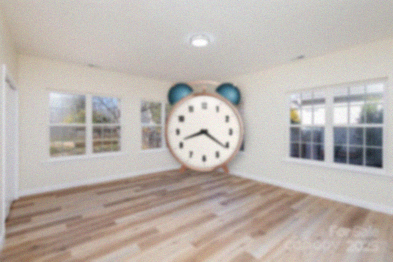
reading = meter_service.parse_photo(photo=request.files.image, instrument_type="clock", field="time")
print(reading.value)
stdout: 8:21
